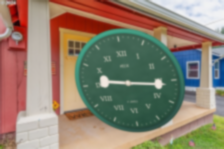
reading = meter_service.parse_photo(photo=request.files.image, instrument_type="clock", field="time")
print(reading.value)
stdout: 9:16
